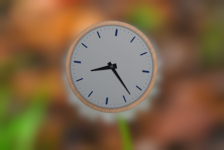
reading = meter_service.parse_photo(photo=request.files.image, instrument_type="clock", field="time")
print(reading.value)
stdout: 8:23
